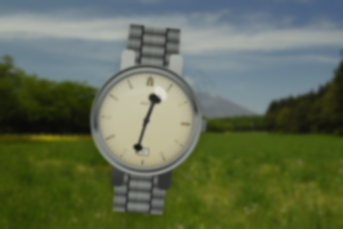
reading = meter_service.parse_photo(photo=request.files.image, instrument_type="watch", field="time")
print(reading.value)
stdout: 12:32
